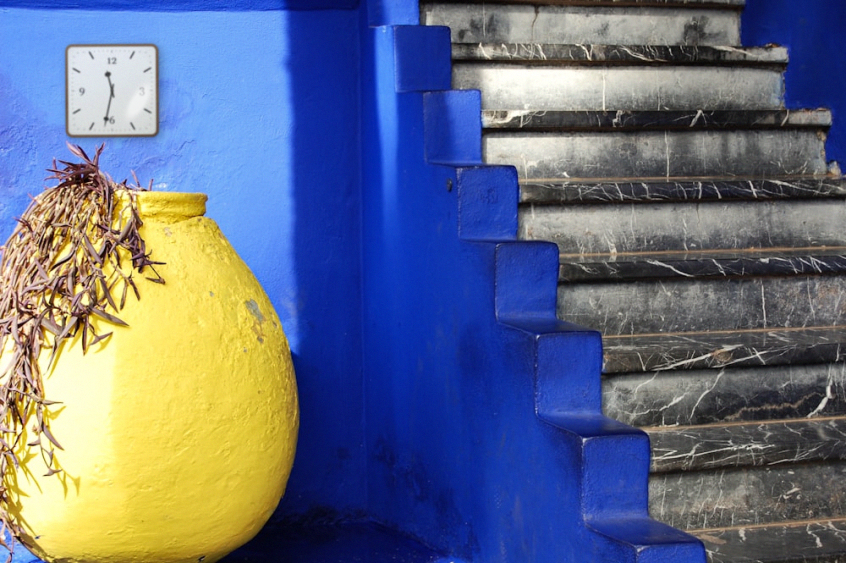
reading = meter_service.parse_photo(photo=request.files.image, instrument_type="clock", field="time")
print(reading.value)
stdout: 11:32
